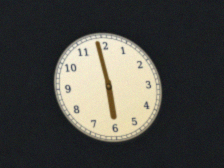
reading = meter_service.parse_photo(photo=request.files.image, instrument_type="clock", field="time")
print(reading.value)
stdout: 5:59
